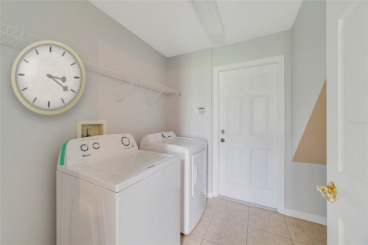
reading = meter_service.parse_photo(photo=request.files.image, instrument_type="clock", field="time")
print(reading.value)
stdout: 3:21
